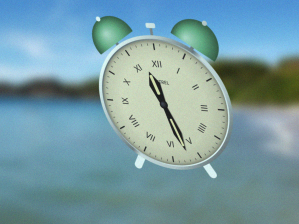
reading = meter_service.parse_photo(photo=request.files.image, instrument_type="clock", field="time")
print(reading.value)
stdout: 11:27
